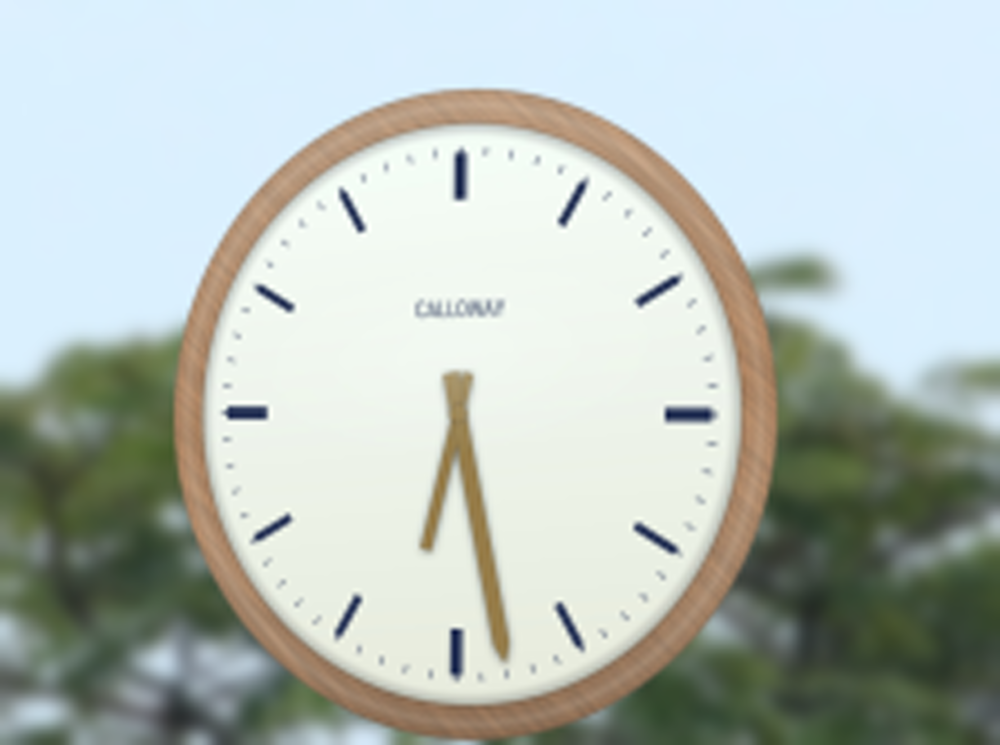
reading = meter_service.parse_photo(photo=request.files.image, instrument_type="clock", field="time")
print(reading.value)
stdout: 6:28
